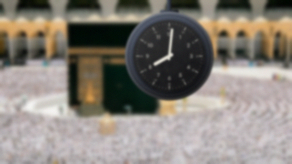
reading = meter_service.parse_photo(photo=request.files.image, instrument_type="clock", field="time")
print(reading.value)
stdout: 8:01
